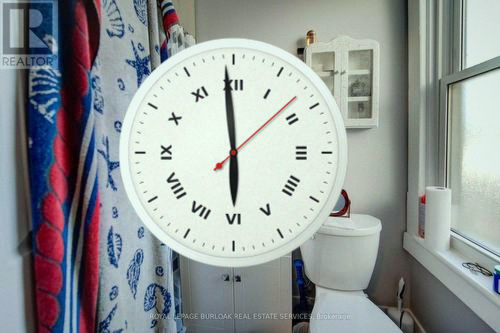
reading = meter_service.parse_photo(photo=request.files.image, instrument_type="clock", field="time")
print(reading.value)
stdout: 5:59:08
